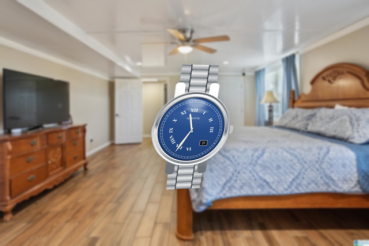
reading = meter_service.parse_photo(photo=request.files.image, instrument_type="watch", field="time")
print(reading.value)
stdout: 11:35
